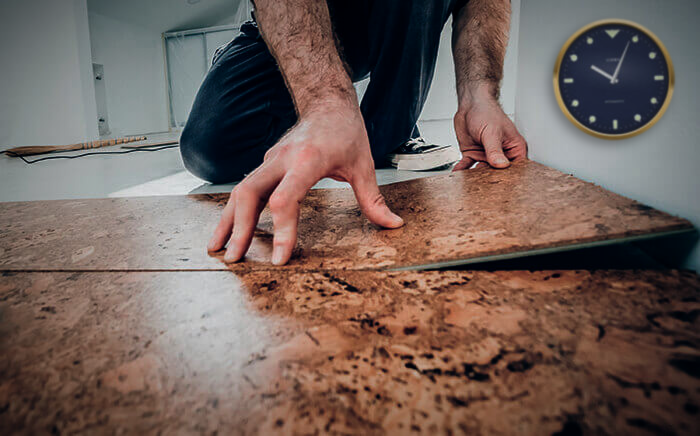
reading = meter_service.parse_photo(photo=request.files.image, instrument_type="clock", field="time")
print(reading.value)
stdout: 10:04
